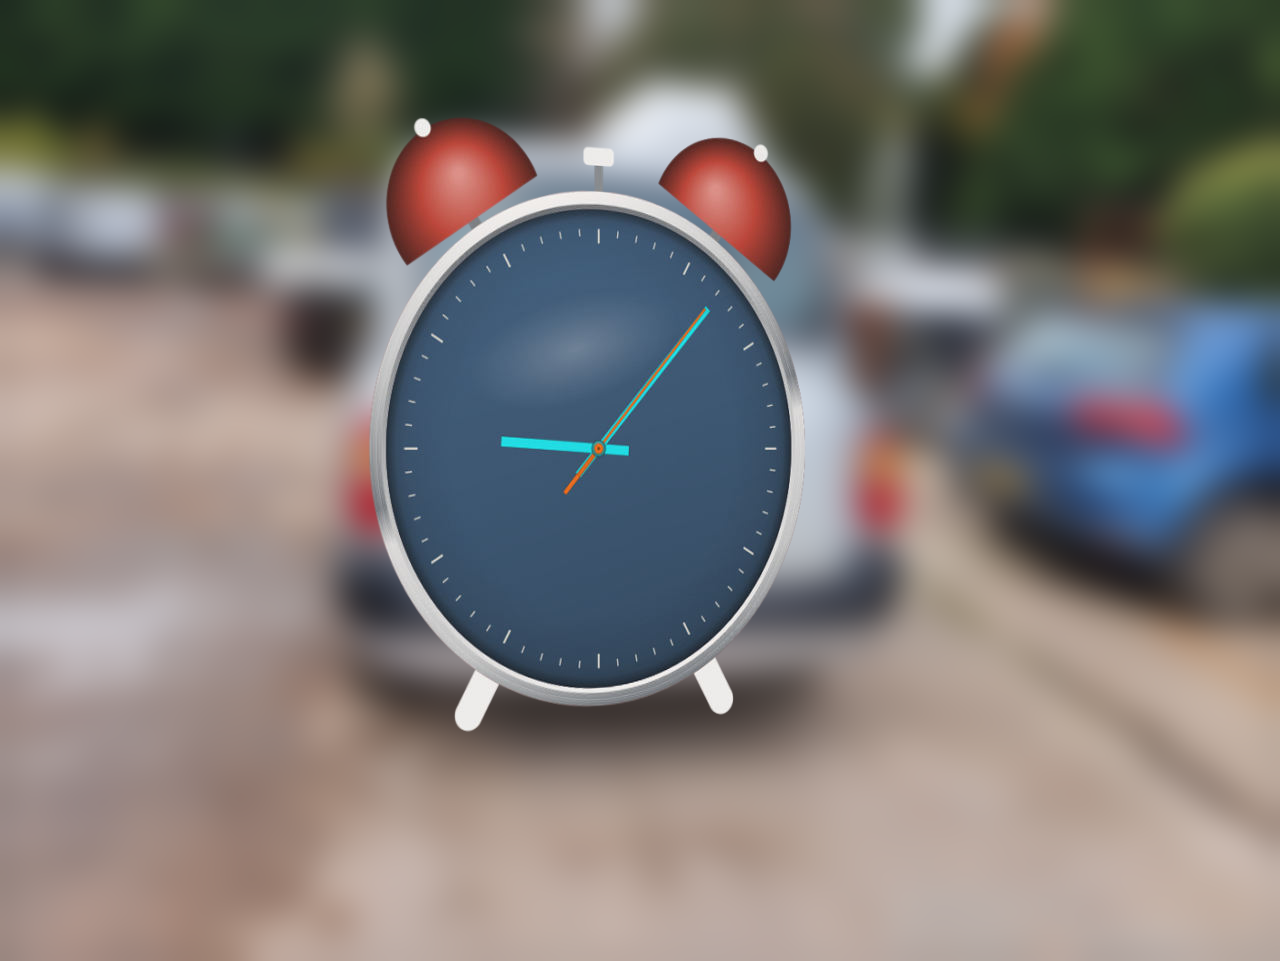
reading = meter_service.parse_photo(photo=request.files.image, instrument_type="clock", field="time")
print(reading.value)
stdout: 9:07:07
